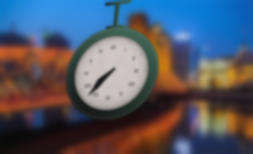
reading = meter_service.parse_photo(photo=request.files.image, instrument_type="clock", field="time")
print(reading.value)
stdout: 7:37
